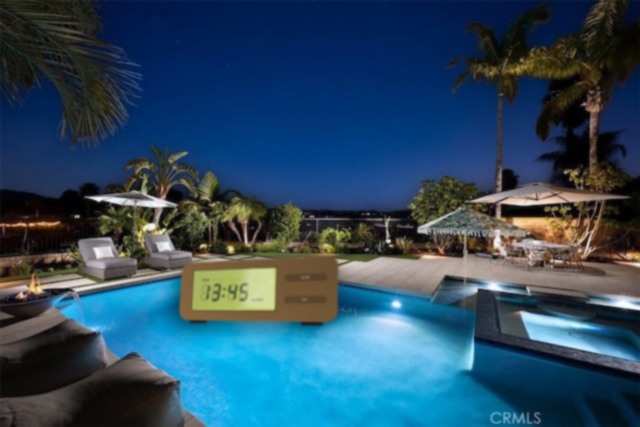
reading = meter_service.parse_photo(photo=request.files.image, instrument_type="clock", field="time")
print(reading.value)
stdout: 13:45
